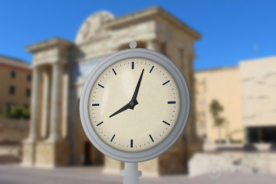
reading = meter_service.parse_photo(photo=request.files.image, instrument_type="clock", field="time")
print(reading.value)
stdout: 8:03
